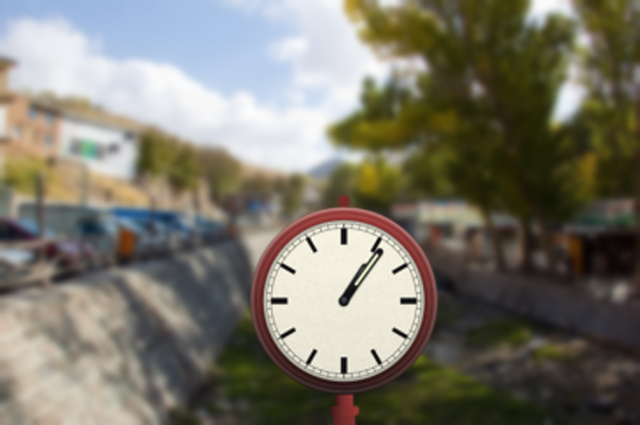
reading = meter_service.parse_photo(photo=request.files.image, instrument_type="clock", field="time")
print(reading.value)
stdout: 1:06
